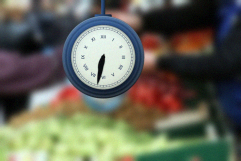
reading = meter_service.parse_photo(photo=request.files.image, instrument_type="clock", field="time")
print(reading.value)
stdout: 6:32
